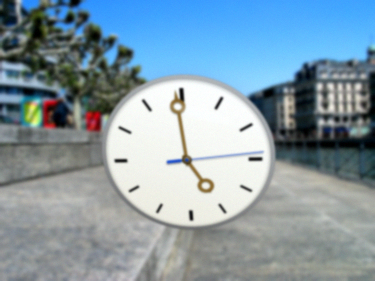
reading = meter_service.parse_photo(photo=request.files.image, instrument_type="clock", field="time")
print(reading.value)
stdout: 4:59:14
